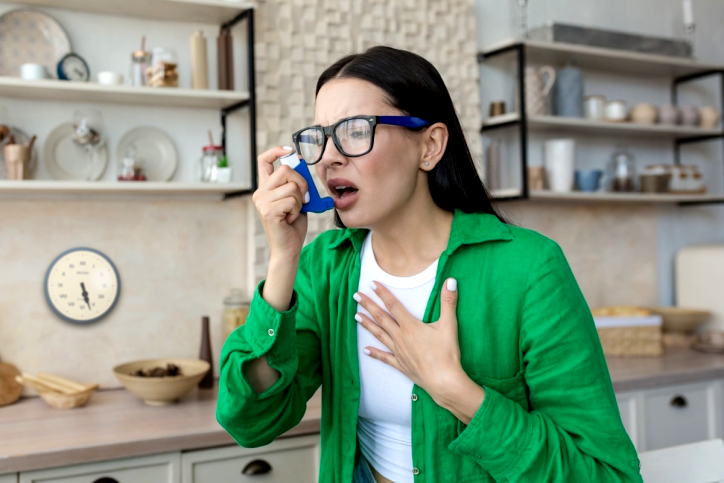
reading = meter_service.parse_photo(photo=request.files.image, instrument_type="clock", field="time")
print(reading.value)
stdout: 5:27
